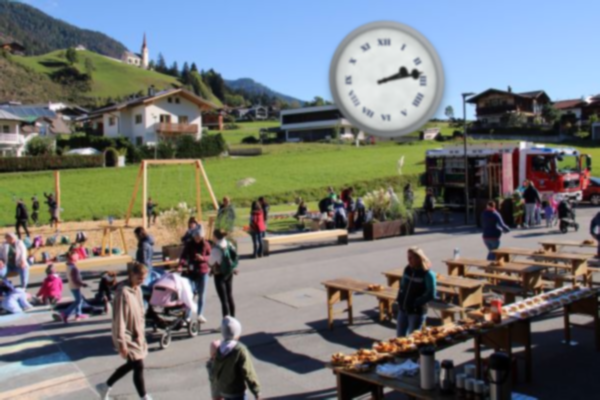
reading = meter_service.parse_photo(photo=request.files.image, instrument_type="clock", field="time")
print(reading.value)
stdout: 2:13
